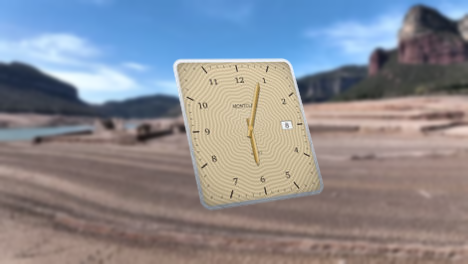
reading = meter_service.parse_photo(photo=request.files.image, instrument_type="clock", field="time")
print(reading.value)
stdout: 6:04
